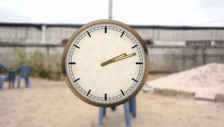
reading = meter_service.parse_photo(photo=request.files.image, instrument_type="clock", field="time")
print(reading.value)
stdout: 2:12
